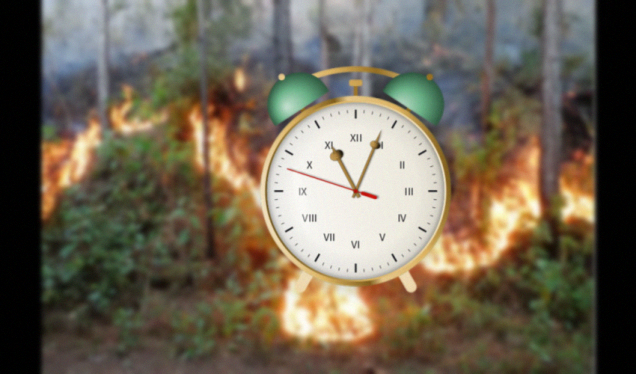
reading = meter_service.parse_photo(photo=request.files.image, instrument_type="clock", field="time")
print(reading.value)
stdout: 11:03:48
